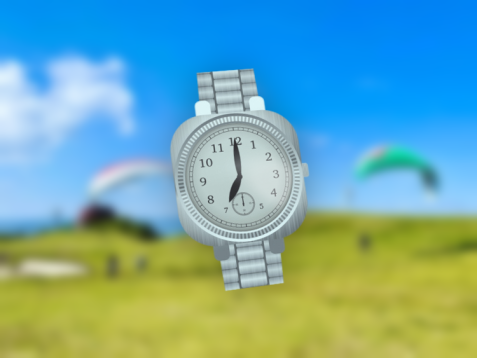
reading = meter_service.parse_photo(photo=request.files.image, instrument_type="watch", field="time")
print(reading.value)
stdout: 7:00
